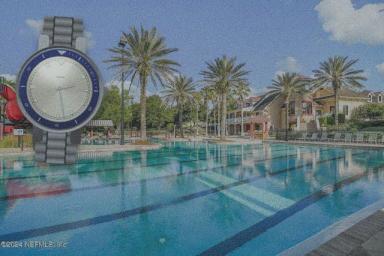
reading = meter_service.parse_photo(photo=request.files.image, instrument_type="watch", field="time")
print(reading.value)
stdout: 2:28
